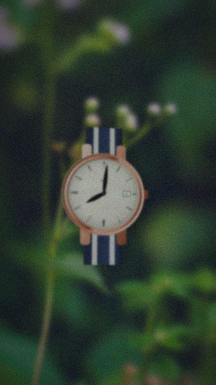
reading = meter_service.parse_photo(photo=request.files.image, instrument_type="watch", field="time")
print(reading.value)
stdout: 8:01
